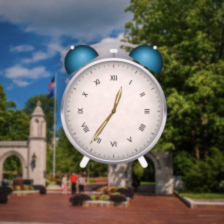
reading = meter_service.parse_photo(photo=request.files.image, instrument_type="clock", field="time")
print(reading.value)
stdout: 12:36
